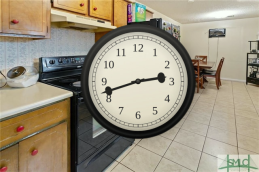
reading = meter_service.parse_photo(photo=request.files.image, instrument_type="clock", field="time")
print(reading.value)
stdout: 2:42
